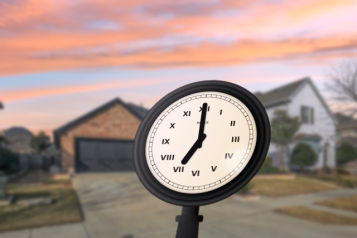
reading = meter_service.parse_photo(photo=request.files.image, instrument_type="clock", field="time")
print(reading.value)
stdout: 7:00
